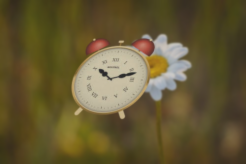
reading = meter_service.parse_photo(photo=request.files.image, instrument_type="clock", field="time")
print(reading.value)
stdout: 10:12
